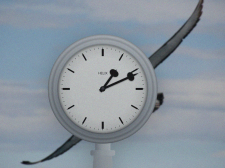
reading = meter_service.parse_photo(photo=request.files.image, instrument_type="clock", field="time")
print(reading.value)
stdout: 1:11
